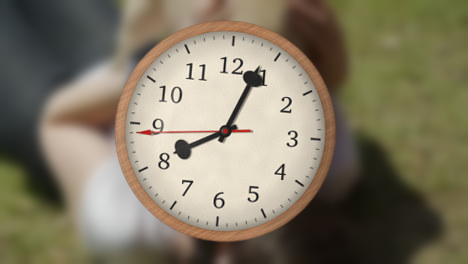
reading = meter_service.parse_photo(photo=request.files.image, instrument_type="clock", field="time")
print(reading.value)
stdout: 8:03:44
